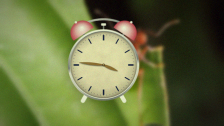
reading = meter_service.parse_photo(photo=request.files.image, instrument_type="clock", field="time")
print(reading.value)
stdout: 3:46
